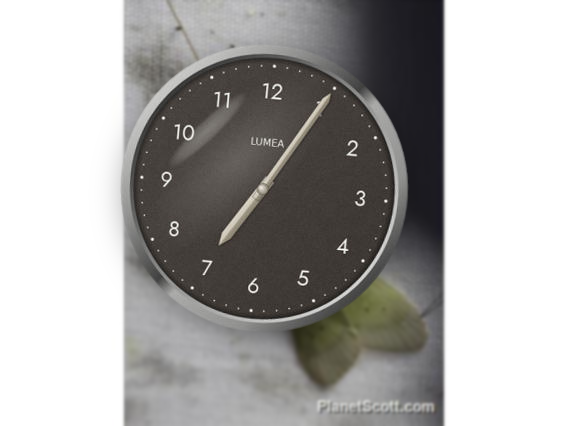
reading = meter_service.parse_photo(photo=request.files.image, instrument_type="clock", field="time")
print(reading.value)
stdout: 7:05
